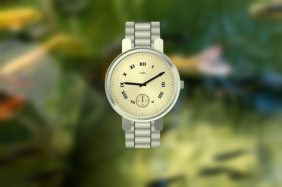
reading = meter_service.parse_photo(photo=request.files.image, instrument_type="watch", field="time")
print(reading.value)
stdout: 9:10
